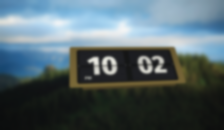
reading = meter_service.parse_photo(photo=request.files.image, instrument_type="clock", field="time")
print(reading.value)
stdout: 10:02
